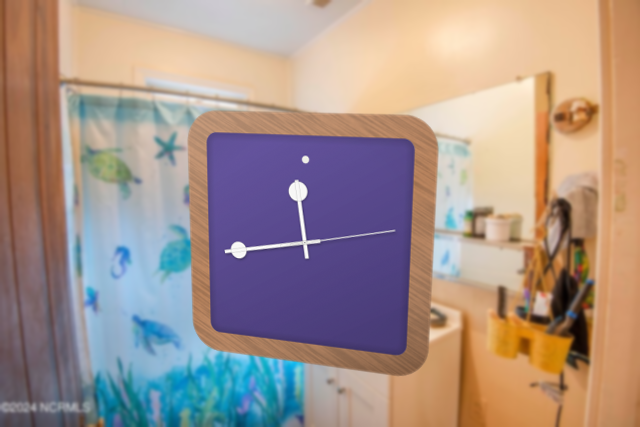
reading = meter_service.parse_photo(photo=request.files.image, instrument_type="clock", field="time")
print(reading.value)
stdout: 11:43:13
